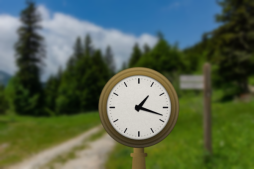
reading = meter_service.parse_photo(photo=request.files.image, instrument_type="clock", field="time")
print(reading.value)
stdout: 1:18
